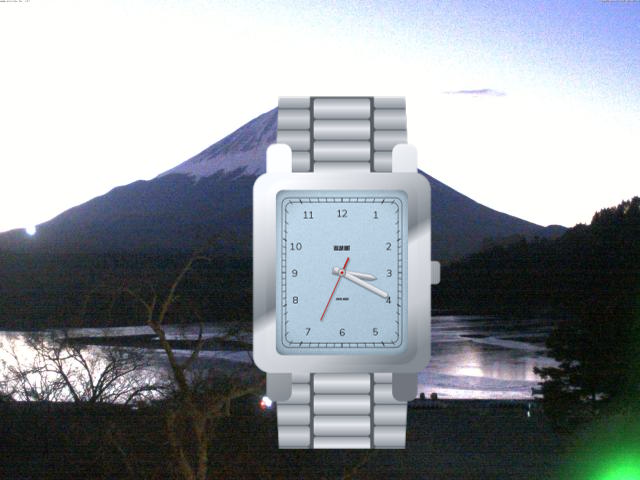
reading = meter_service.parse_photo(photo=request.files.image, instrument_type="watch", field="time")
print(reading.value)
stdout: 3:19:34
